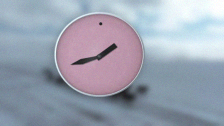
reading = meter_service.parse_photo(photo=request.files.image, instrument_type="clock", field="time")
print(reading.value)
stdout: 1:42
